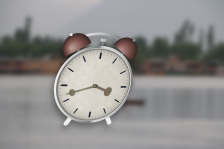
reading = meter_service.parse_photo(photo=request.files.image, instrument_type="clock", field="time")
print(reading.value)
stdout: 3:42
